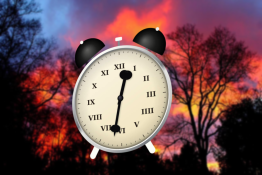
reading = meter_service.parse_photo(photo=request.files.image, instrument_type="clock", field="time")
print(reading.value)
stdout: 12:32
